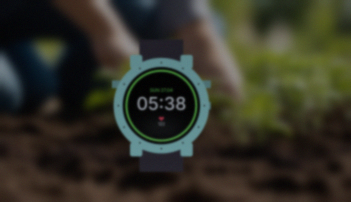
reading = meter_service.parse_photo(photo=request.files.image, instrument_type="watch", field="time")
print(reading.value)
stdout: 5:38
